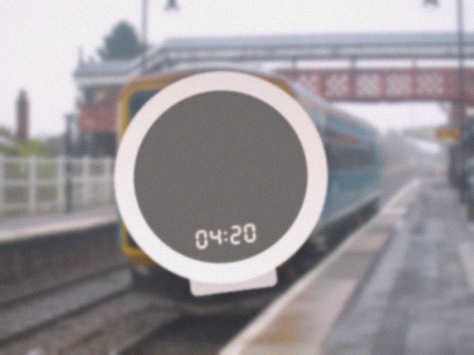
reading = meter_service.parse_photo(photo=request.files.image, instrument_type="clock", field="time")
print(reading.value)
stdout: 4:20
